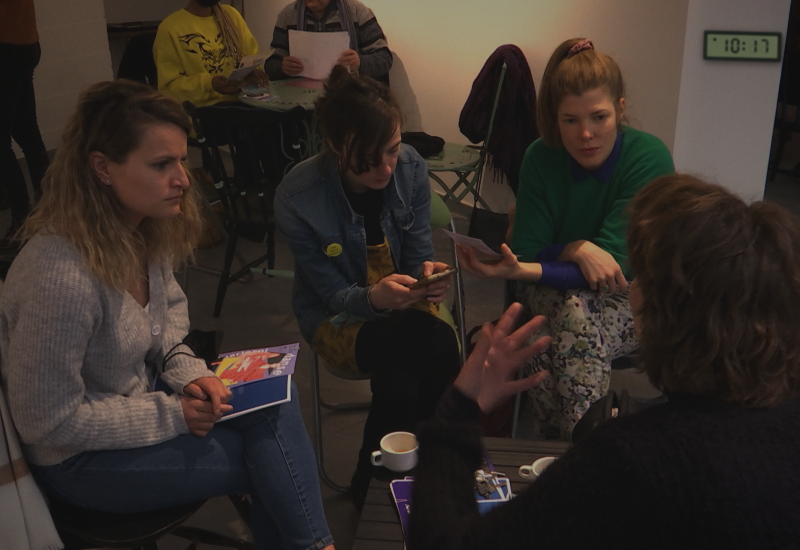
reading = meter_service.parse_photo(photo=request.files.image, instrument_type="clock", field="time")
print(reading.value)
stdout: 10:17
